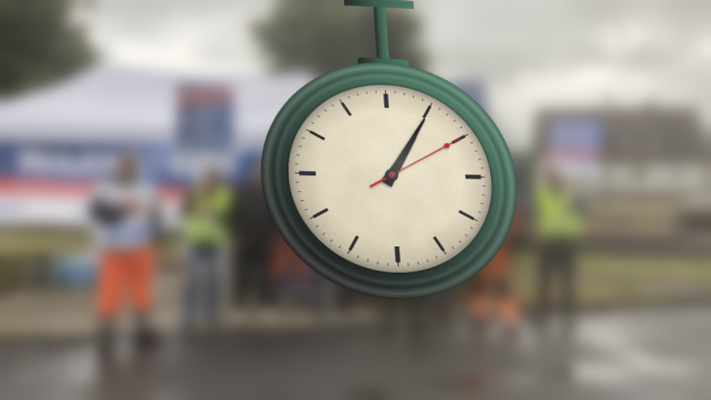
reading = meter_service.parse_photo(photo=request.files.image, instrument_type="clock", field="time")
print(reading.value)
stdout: 1:05:10
